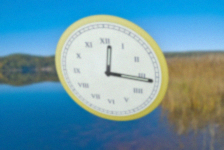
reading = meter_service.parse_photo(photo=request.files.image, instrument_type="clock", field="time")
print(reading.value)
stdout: 12:16
